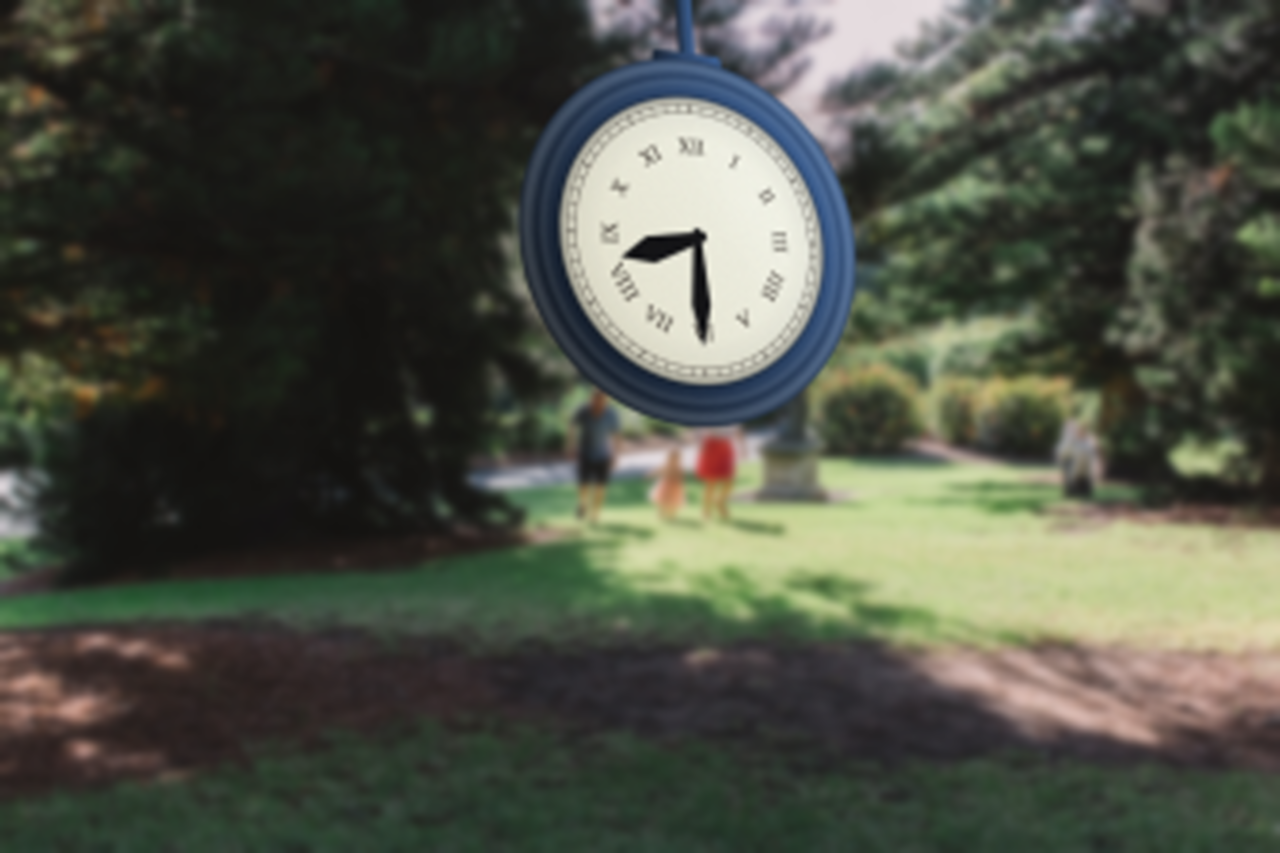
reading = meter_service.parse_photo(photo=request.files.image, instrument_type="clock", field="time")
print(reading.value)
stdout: 8:30
